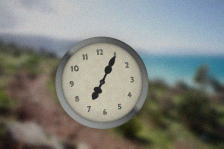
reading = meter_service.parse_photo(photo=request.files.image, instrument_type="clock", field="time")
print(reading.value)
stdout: 7:05
